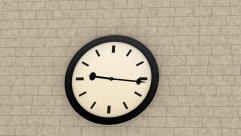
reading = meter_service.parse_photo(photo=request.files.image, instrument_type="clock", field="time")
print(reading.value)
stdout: 9:16
